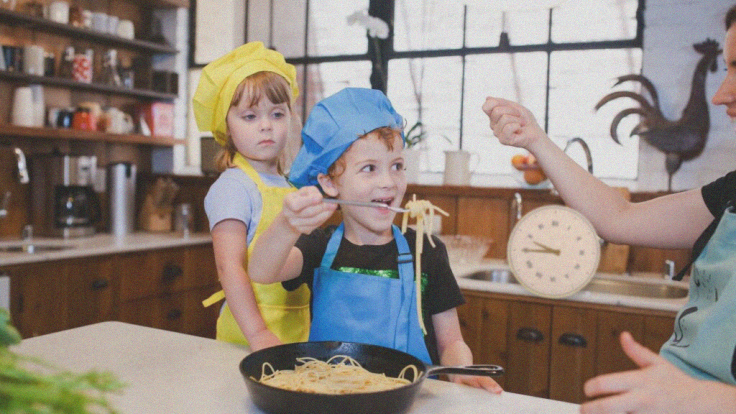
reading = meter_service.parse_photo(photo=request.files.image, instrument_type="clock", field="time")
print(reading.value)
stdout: 9:45
